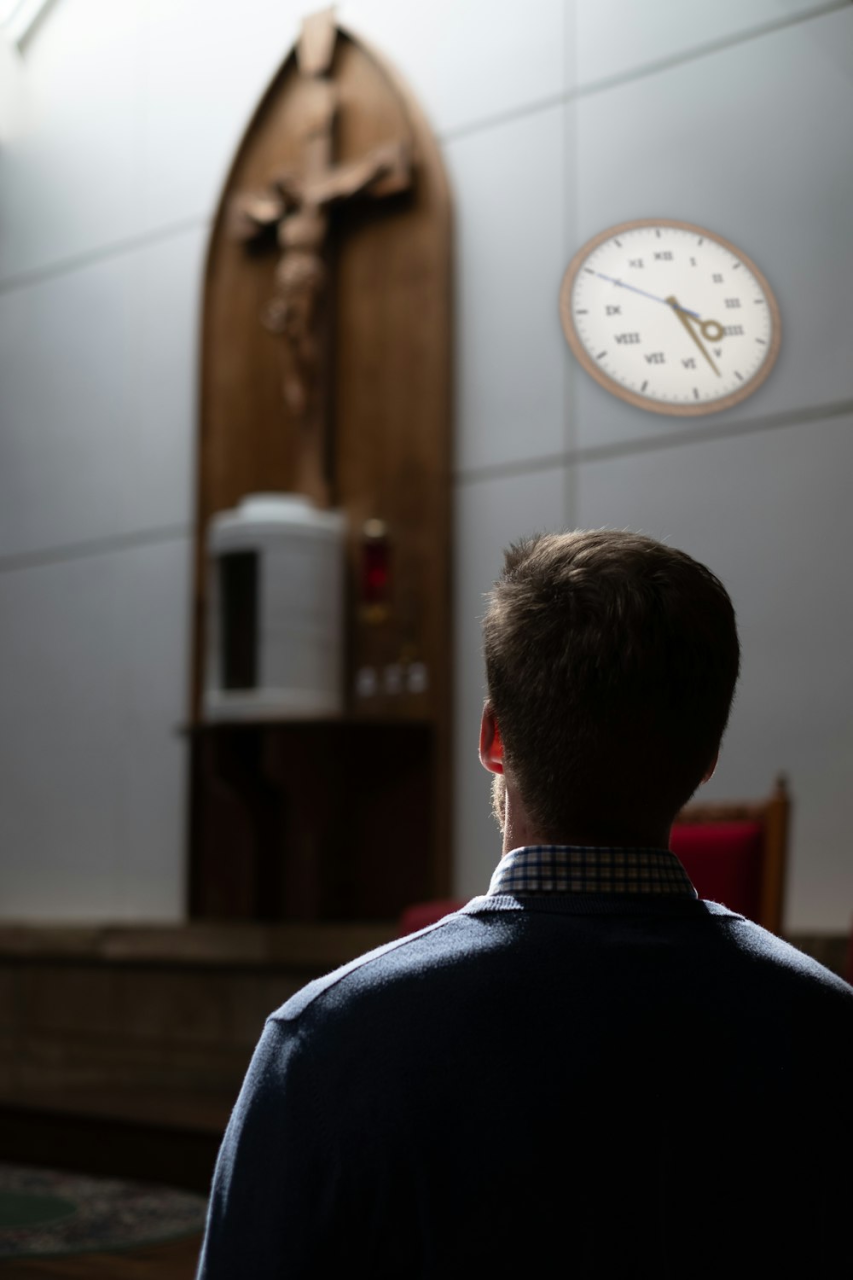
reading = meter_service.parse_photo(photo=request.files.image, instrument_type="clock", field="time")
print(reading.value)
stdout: 4:26:50
